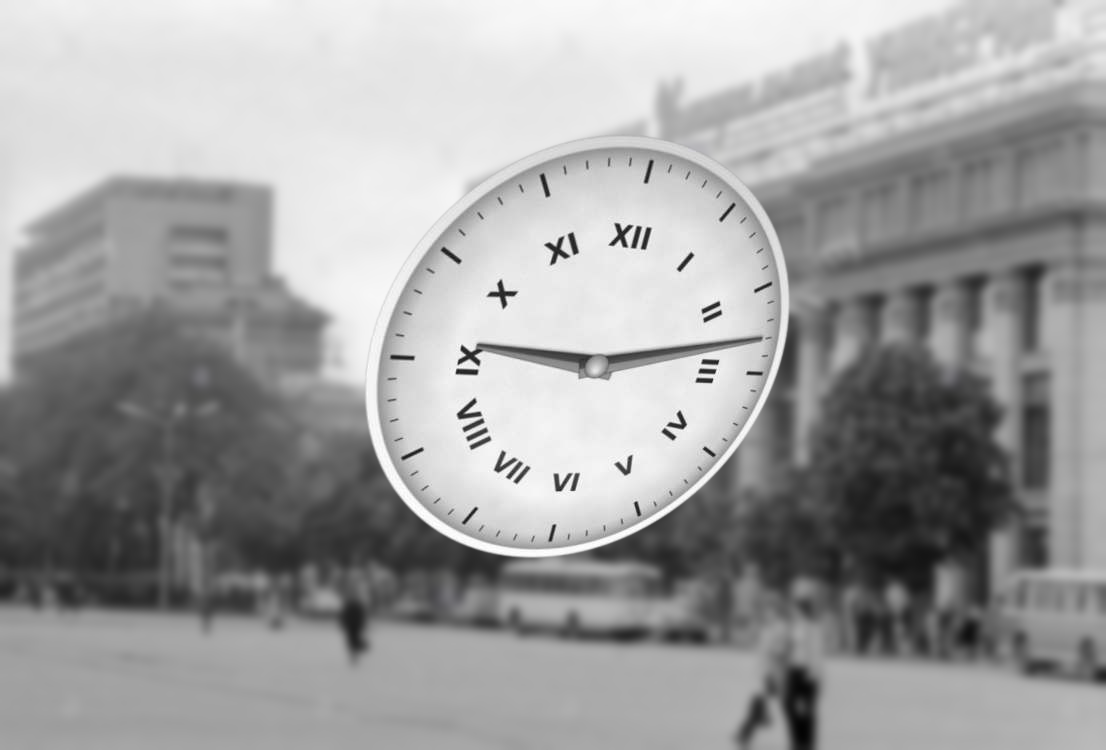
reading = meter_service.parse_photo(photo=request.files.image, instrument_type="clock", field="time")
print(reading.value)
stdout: 9:13
